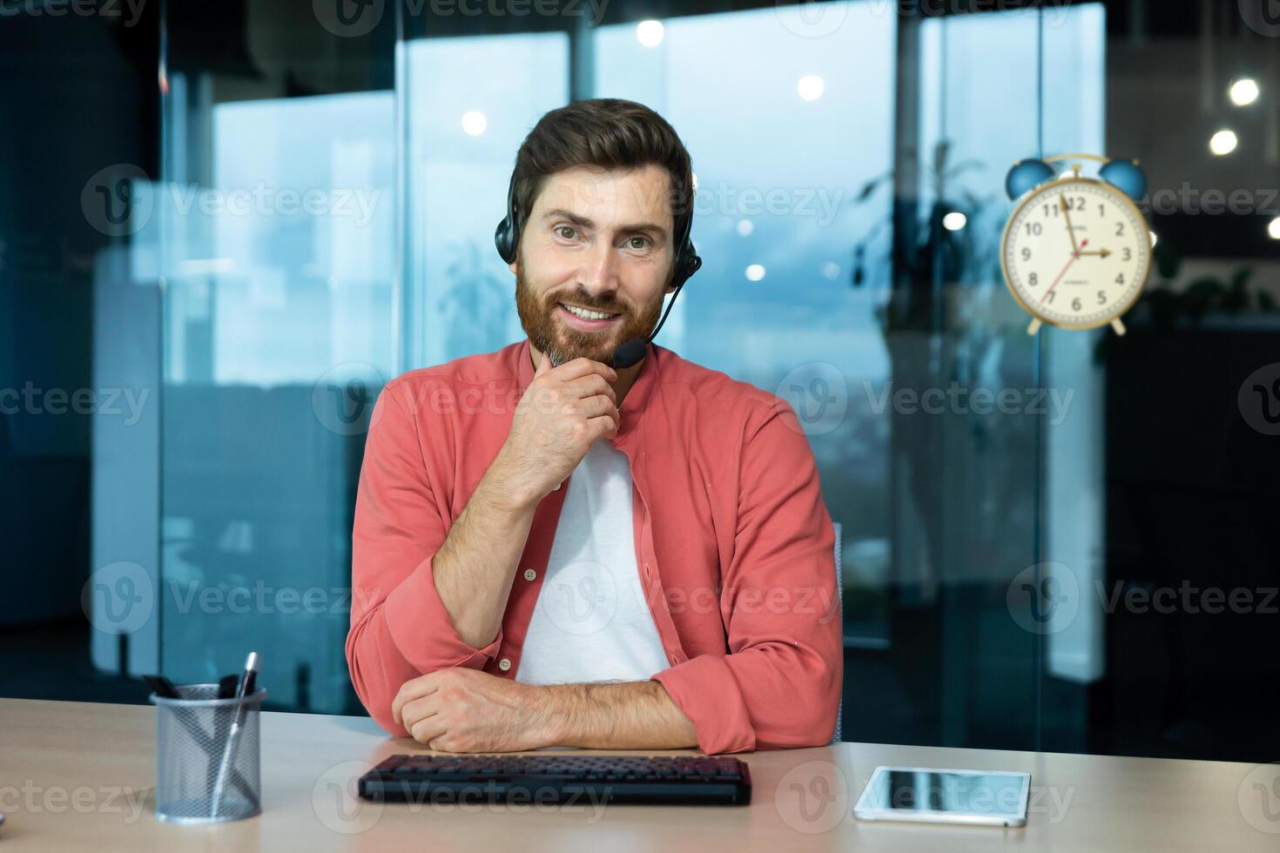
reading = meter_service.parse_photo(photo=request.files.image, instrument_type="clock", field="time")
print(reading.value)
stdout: 2:57:36
